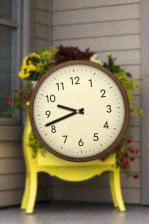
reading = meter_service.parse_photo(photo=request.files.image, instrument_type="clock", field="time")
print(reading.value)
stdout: 9:42
